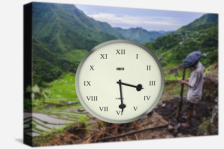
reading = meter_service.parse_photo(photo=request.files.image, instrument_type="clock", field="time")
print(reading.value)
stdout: 3:29
